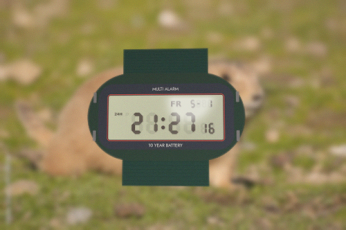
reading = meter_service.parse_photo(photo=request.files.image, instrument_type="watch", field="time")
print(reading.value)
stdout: 21:27:16
